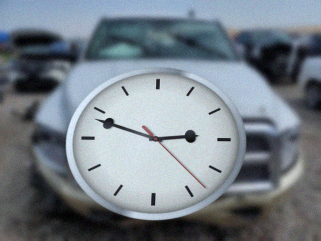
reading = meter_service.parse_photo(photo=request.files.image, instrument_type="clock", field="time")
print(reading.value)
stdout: 2:48:23
